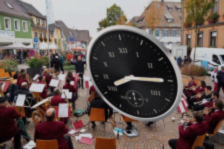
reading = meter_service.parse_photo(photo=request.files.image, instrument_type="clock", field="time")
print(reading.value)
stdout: 8:15
